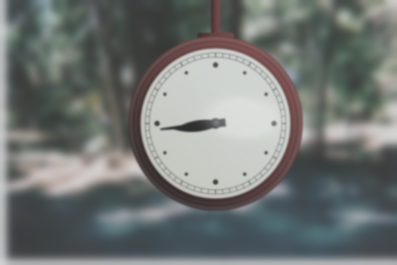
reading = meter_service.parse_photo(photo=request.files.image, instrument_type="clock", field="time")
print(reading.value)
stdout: 8:44
